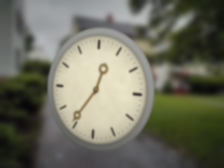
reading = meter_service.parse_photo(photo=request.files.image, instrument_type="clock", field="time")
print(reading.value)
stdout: 12:36
